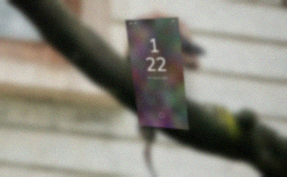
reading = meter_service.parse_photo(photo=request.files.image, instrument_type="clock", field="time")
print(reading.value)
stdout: 1:22
